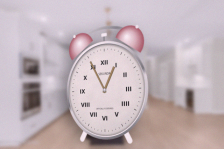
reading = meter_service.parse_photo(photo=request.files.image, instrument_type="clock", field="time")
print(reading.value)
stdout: 12:55
